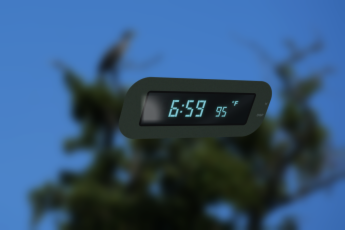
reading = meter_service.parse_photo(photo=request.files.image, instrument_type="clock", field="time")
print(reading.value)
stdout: 6:59
